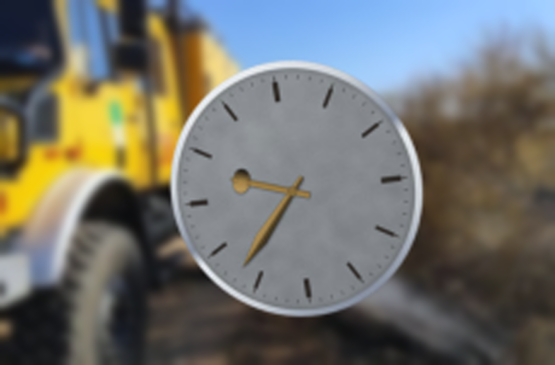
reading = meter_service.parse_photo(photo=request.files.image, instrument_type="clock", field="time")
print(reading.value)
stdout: 9:37
